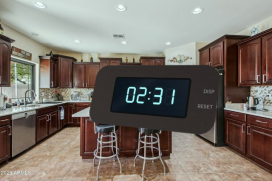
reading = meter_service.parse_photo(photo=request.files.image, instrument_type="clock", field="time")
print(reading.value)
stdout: 2:31
